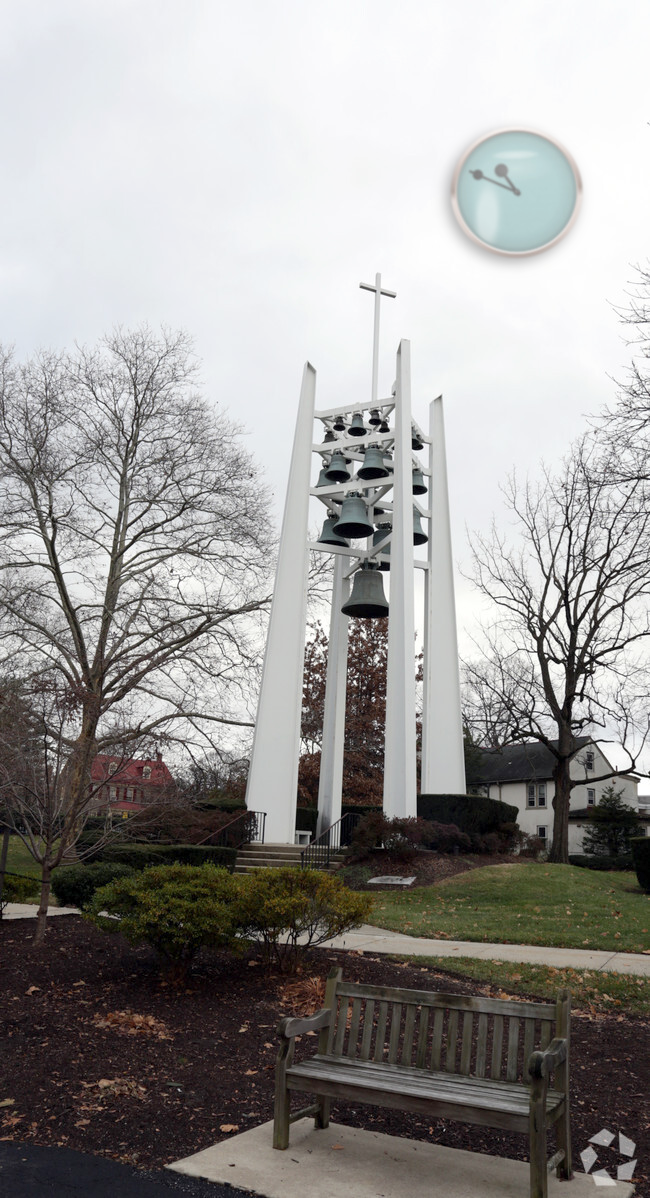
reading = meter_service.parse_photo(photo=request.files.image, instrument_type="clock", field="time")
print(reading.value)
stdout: 10:49
